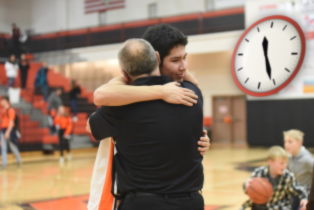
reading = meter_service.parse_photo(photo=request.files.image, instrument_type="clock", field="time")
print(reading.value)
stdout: 11:26
